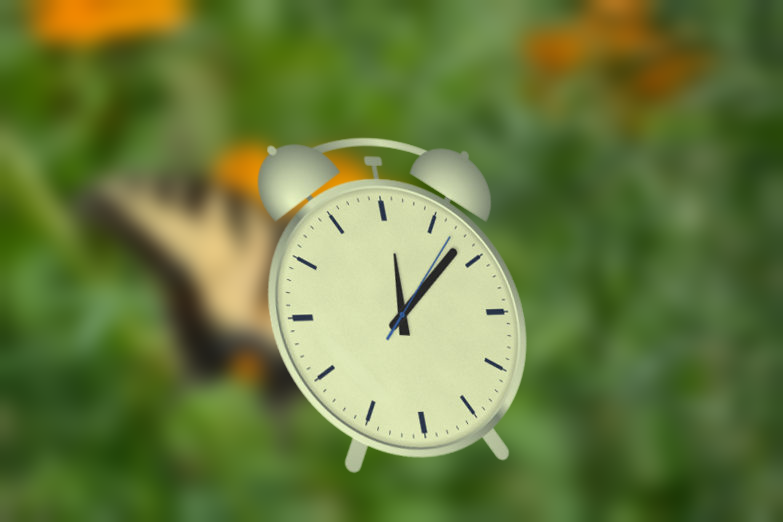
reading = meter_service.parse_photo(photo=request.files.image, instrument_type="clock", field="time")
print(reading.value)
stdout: 12:08:07
